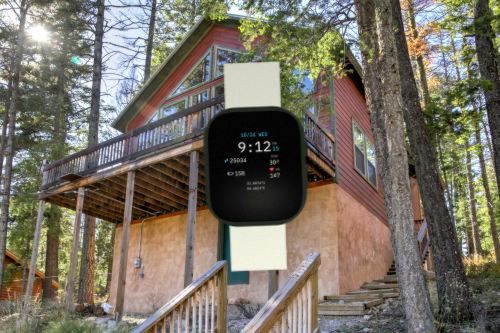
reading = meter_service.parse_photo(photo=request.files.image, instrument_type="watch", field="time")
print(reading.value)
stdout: 9:12
